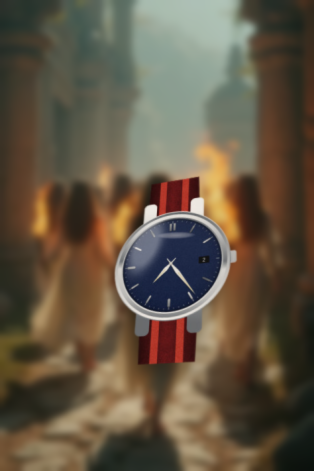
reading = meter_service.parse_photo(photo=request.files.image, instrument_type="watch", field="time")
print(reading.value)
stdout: 7:24
